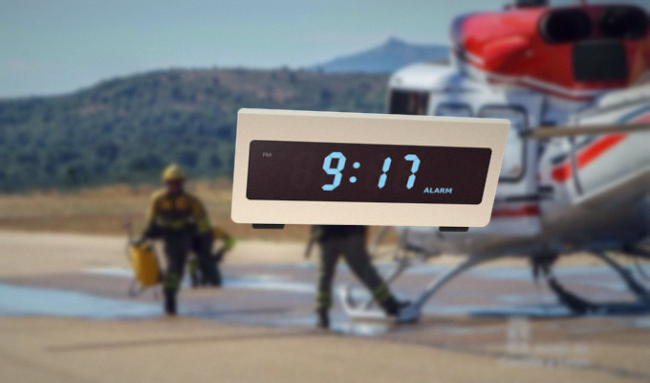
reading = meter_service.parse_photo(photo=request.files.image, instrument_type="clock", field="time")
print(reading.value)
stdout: 9:17
